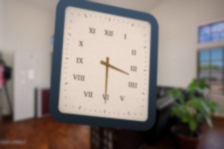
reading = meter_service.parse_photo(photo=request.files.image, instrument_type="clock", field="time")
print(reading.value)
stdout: 3:30
